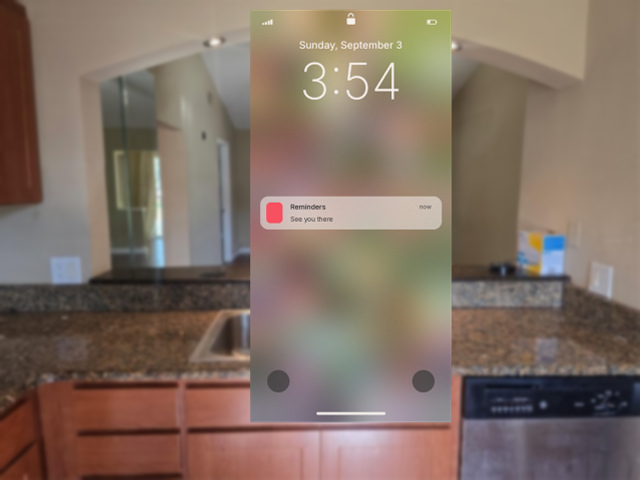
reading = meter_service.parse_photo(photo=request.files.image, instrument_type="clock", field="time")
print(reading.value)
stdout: 3:54
